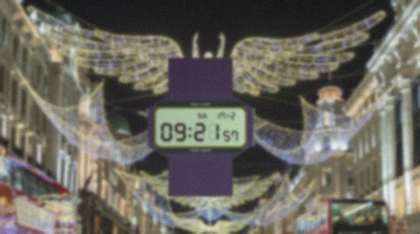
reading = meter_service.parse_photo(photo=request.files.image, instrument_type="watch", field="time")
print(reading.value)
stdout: 9:21
